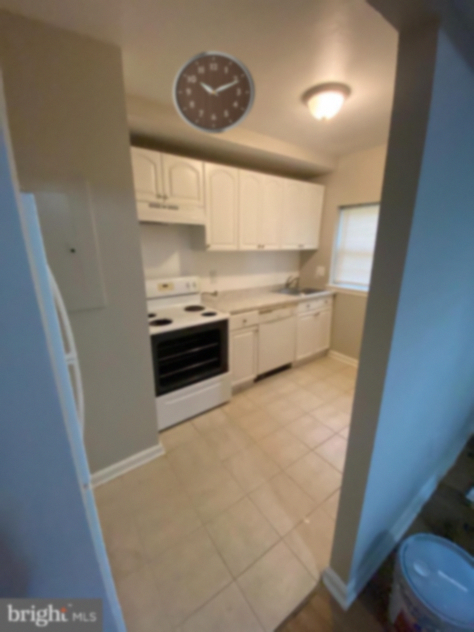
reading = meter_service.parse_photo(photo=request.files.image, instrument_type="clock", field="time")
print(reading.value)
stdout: 10:11
